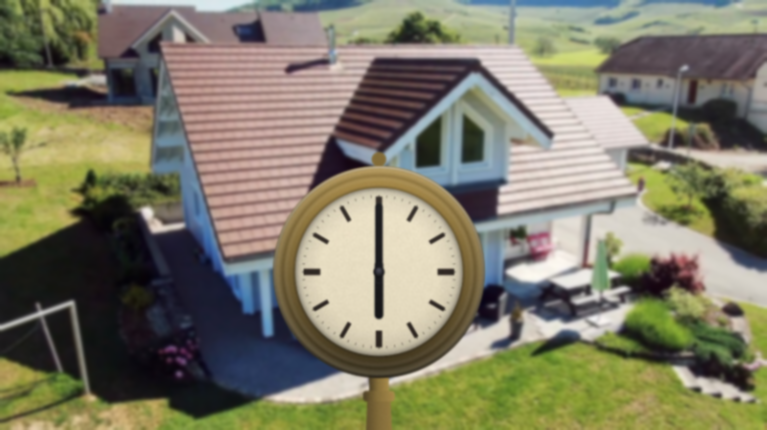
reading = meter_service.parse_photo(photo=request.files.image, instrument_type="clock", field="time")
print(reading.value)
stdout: 6:00
